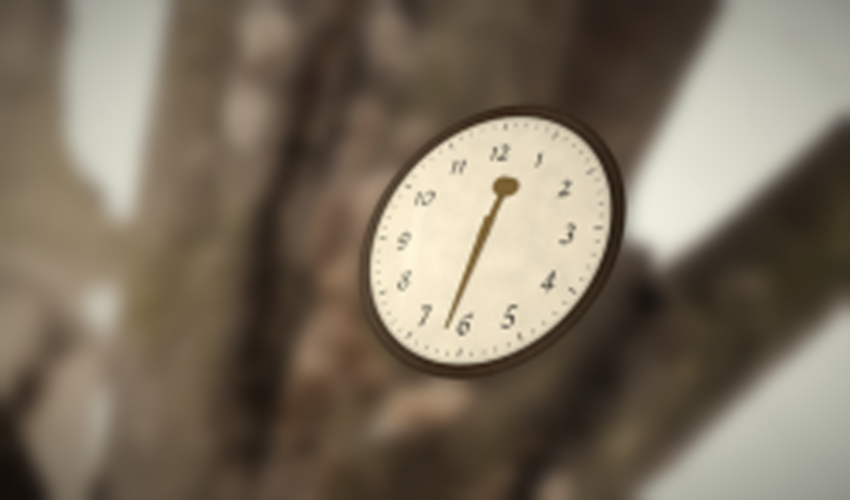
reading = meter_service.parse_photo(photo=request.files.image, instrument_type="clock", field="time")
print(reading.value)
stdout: 12:32
